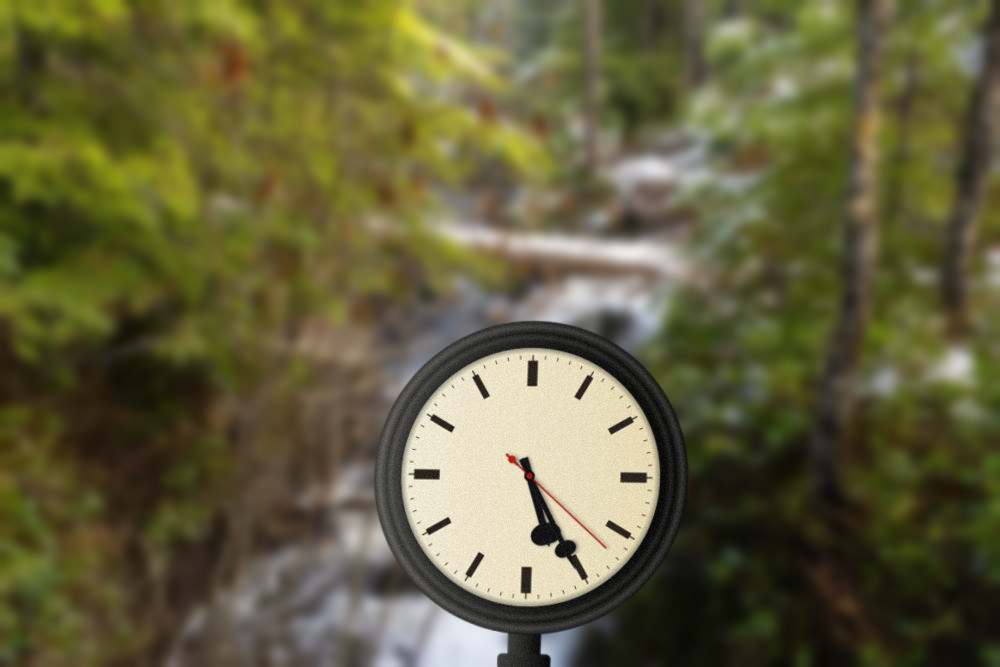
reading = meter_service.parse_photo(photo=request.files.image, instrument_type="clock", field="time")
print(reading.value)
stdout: 5:25:22
